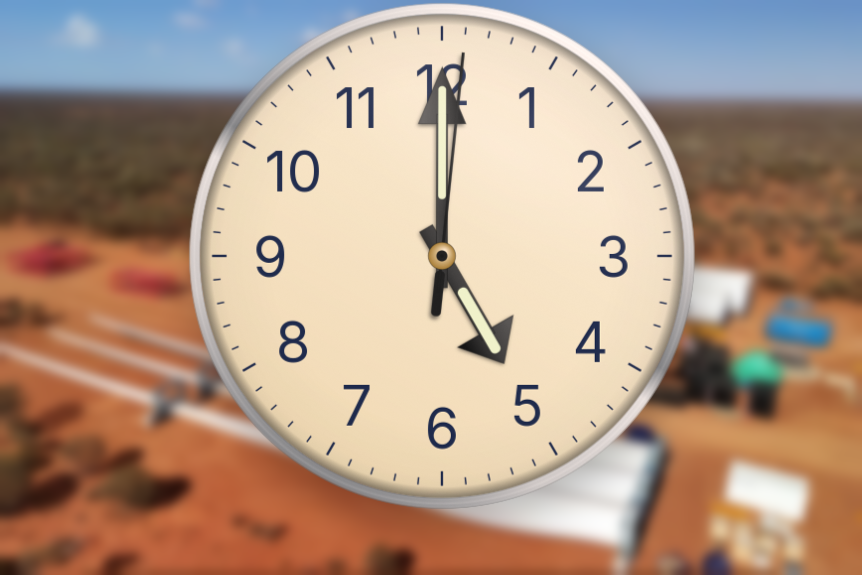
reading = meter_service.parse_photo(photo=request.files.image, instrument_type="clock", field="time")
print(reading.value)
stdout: 5:00:01
